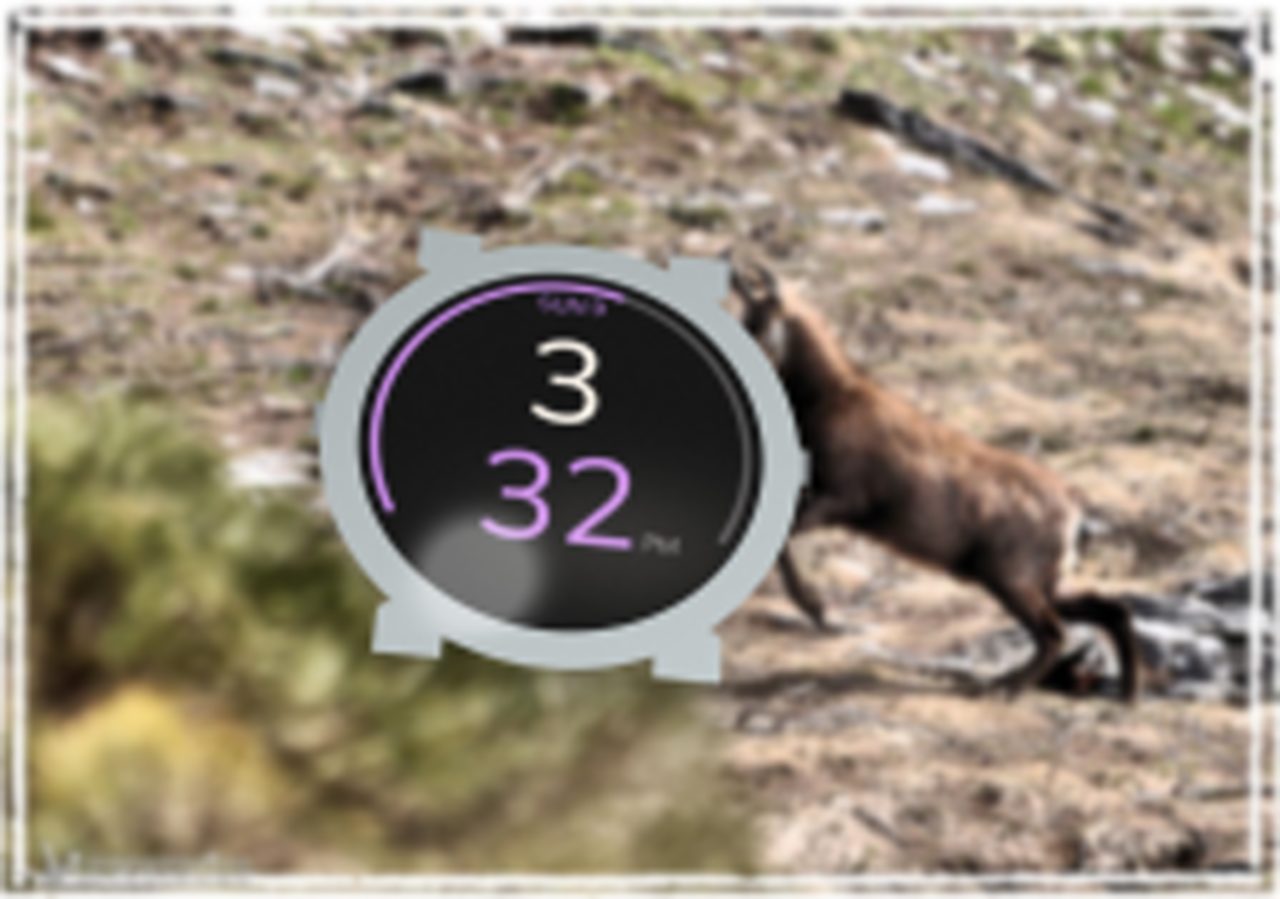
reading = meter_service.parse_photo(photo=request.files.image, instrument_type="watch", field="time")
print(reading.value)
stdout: 3:32
